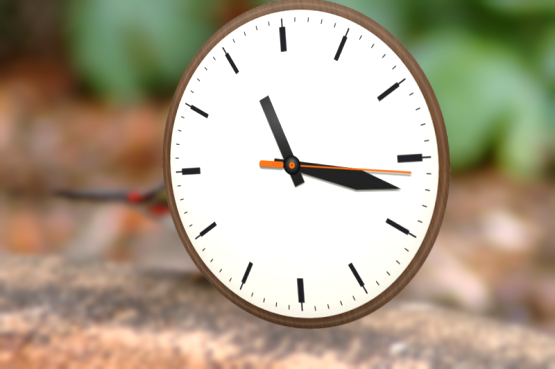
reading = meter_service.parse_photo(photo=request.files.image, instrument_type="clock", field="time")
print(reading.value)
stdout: 11:17:16
